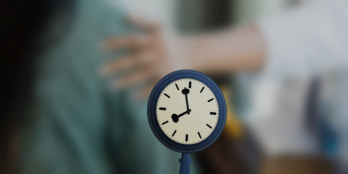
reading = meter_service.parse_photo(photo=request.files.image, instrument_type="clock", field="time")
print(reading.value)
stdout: 7:58
